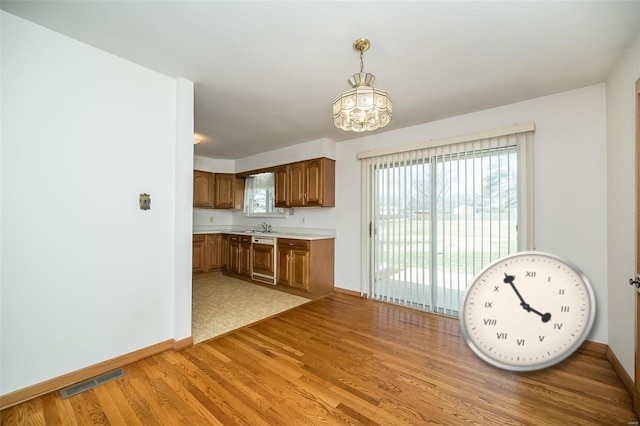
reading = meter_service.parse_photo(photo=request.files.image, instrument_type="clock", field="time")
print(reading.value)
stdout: 3:54
